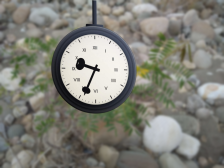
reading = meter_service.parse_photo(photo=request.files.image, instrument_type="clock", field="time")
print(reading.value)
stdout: 9:34
